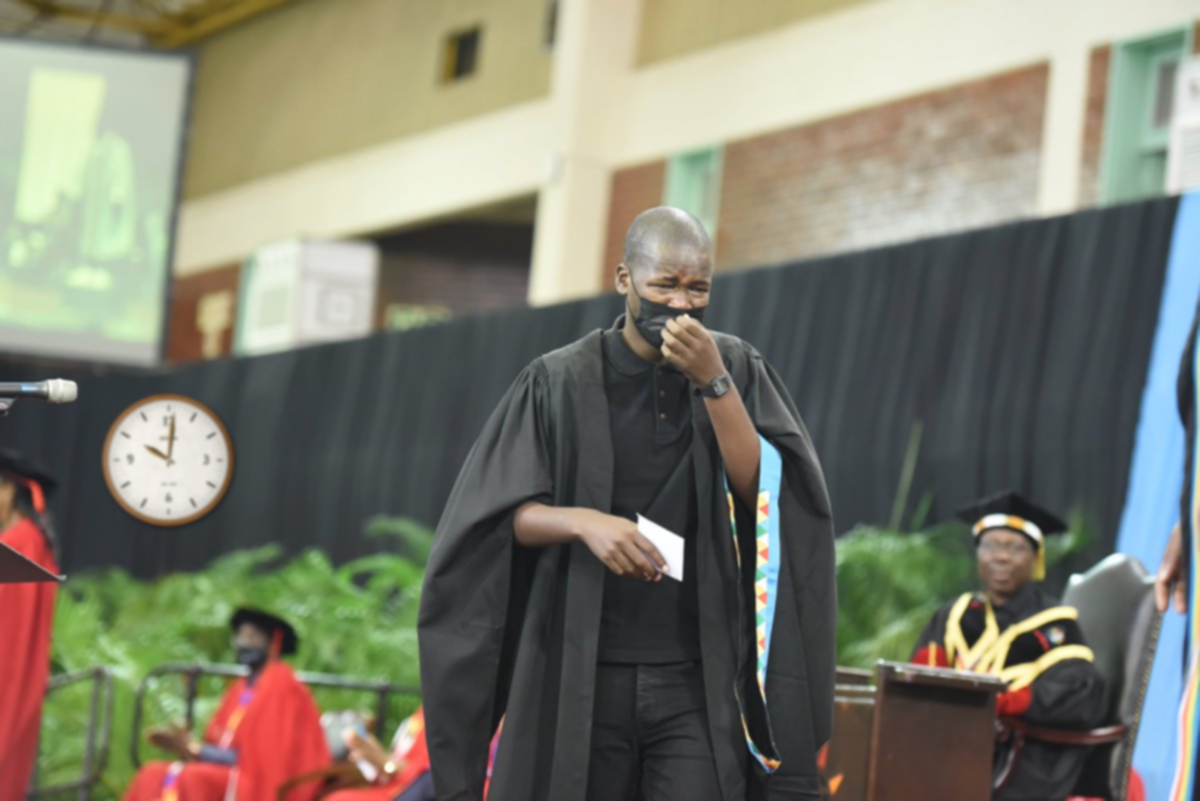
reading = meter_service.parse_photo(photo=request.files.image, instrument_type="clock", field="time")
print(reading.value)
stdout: 10:01
